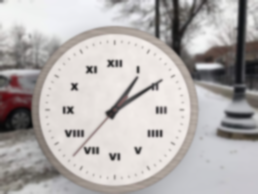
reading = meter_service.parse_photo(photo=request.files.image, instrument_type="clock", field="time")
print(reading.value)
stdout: 1:09:37
